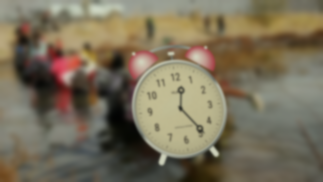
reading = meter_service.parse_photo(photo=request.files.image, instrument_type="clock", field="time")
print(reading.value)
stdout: 12:24
